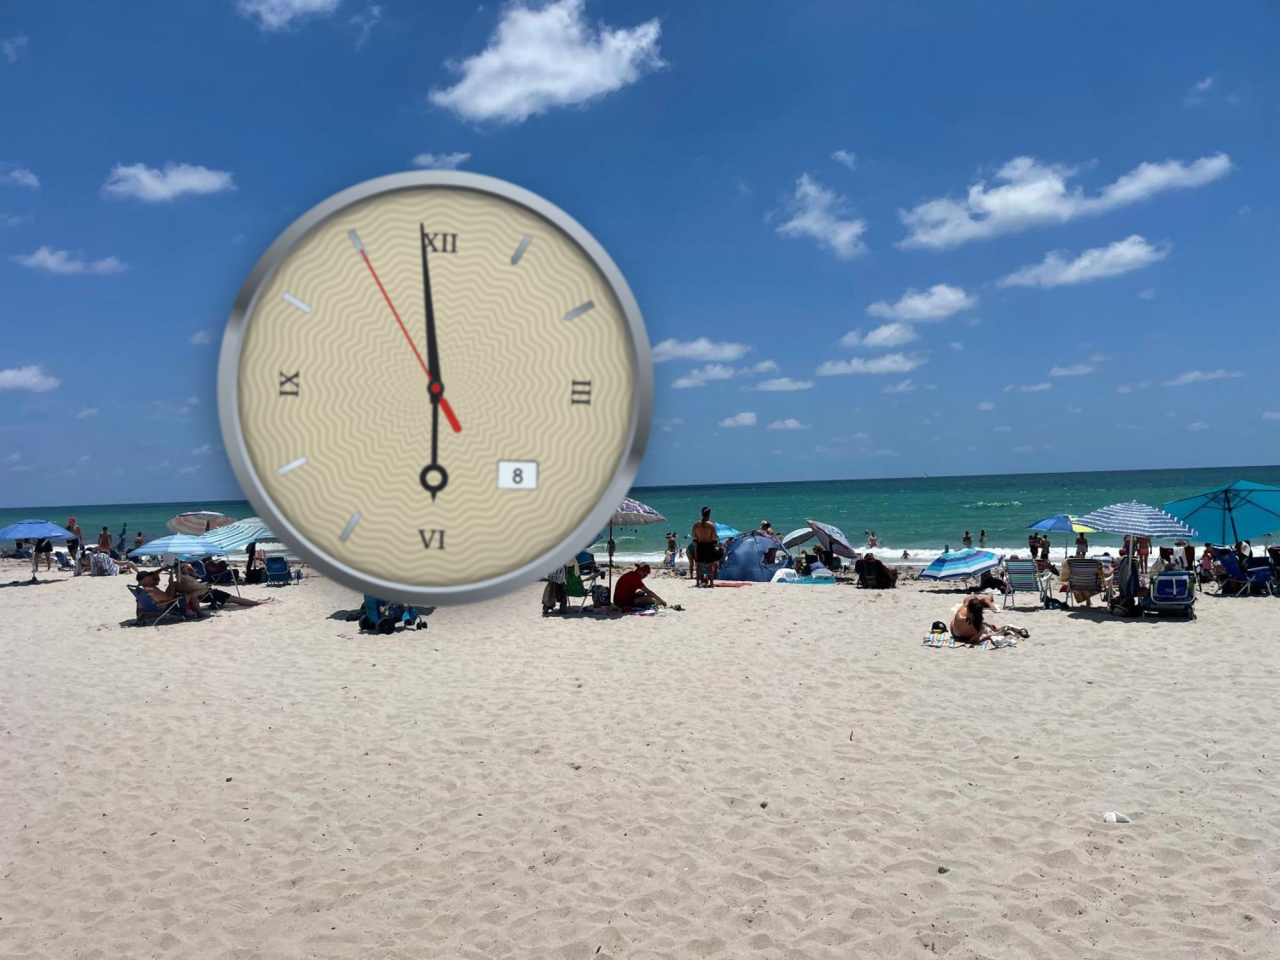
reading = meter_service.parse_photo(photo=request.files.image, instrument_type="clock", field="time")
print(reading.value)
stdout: 5:58:55
